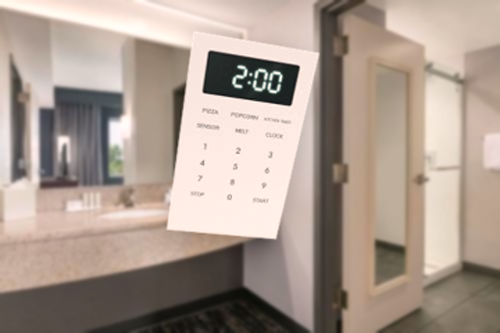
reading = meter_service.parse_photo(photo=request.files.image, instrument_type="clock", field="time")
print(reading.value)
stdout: 2:00
